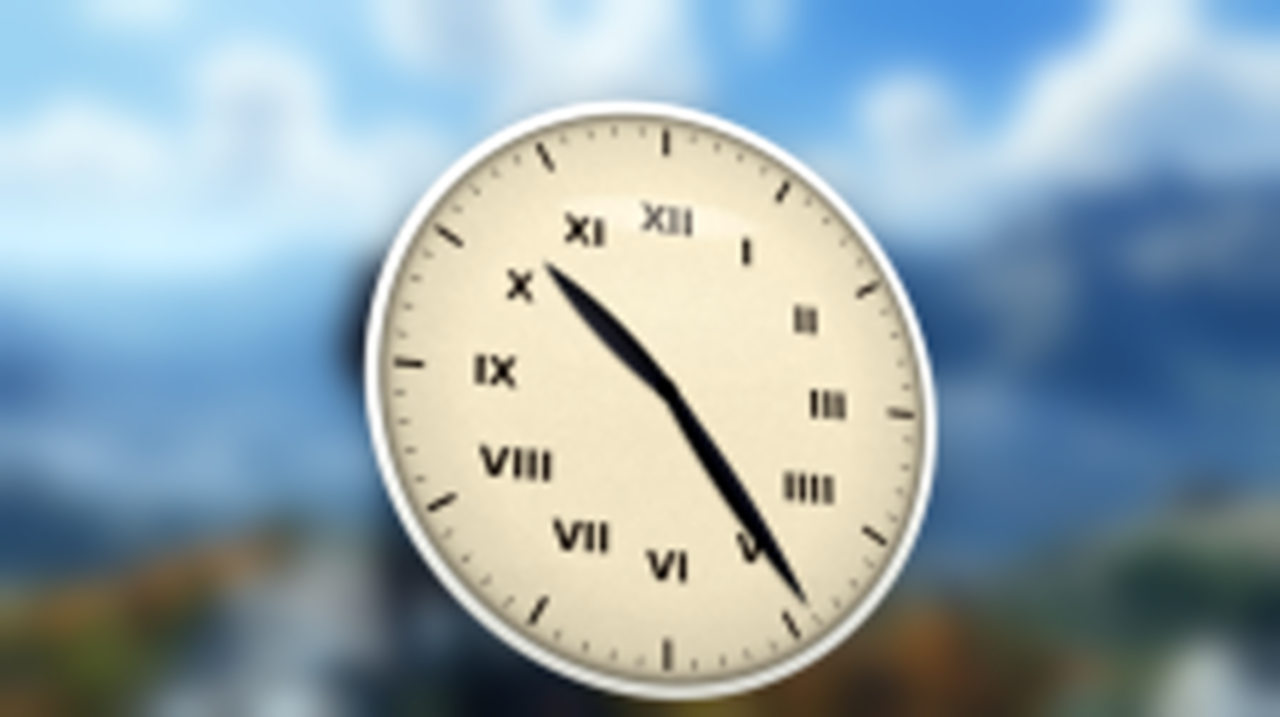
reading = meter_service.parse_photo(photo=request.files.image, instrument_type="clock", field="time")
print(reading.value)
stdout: 10:24
